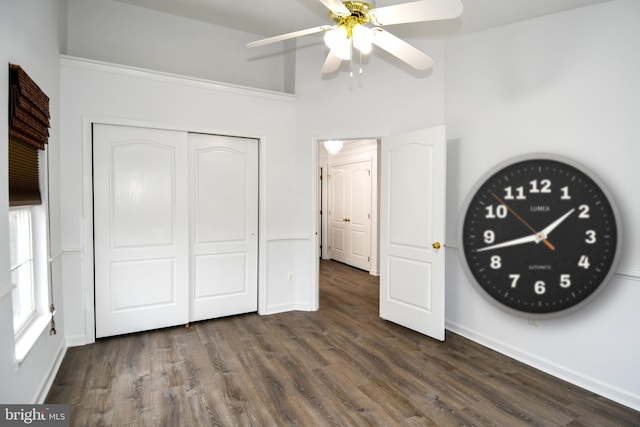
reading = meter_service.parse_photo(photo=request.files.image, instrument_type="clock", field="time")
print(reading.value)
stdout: 1:42:52
